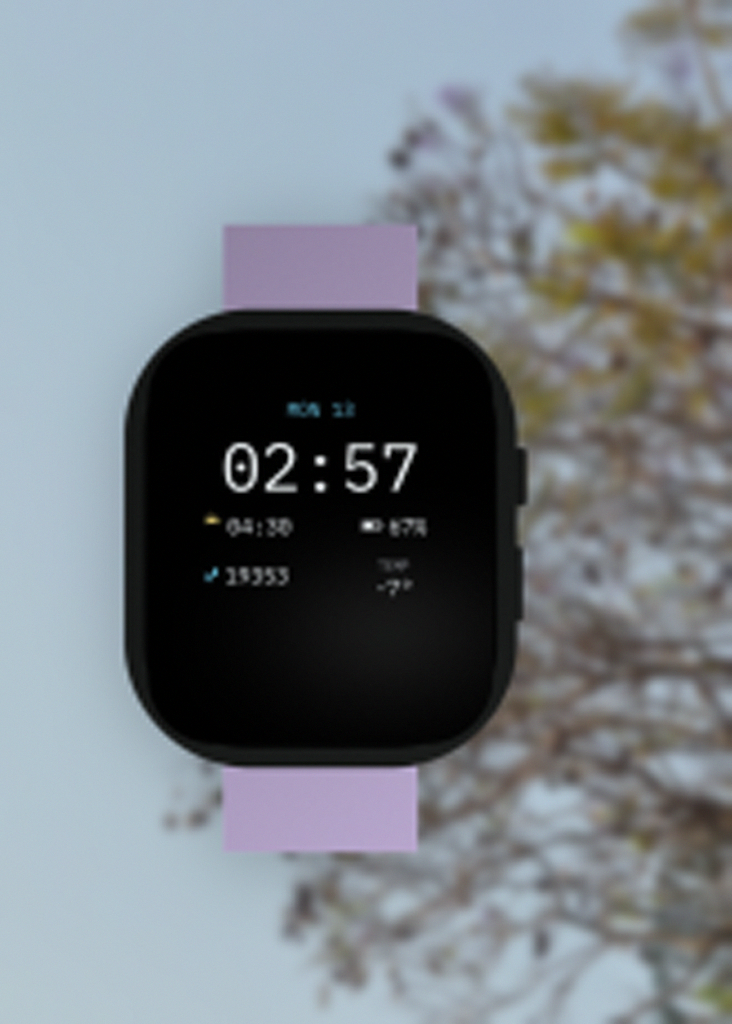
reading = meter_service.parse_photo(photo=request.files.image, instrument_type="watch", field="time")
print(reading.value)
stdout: 2:57
